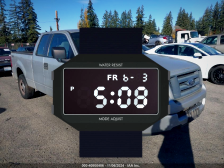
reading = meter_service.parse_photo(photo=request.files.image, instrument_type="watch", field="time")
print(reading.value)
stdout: 5:08
